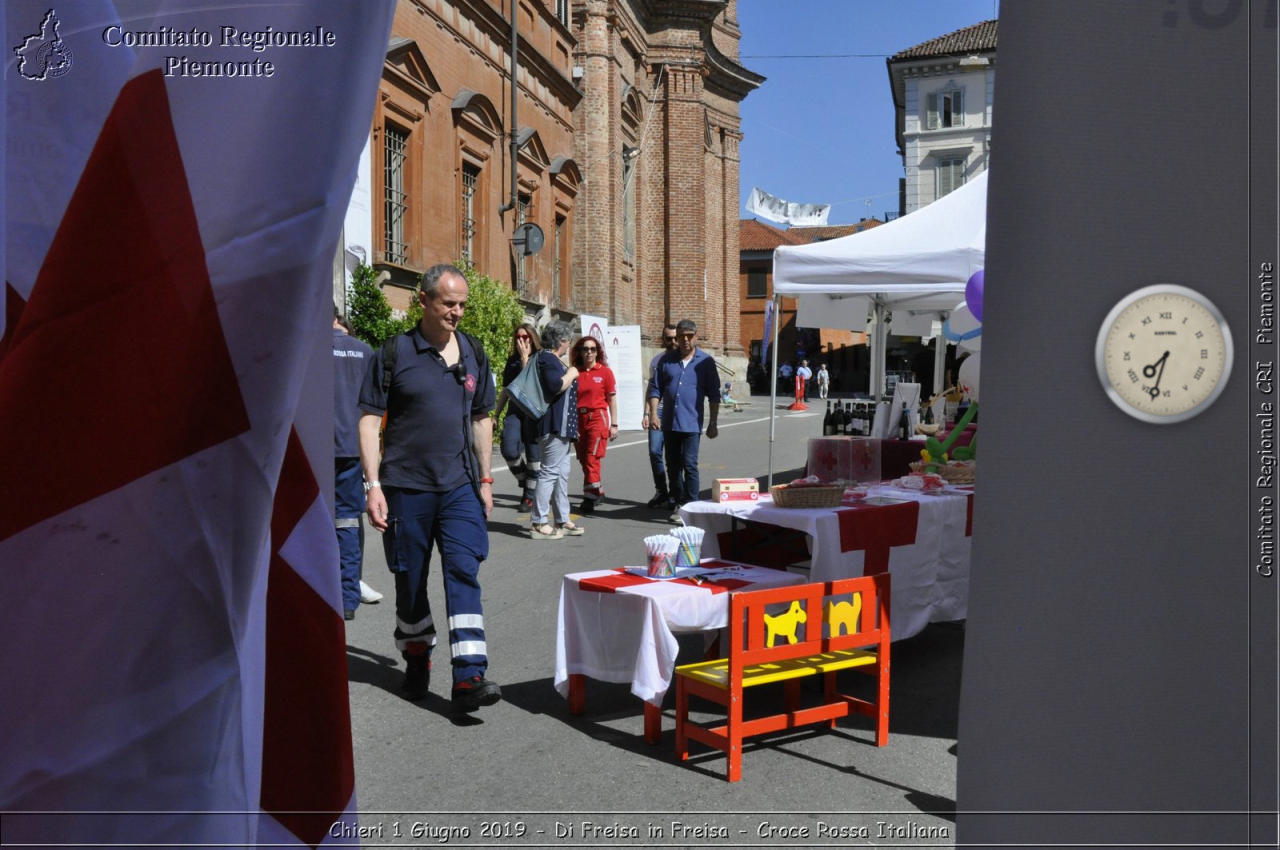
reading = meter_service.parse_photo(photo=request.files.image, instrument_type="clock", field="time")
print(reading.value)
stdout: 7:33
